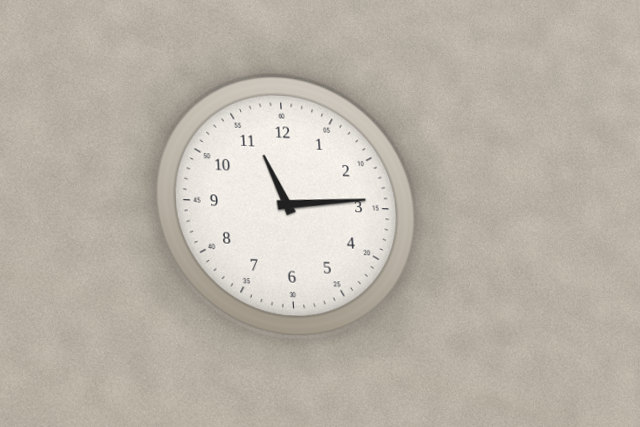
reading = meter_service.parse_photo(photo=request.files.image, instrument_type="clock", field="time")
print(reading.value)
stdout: 11:14
